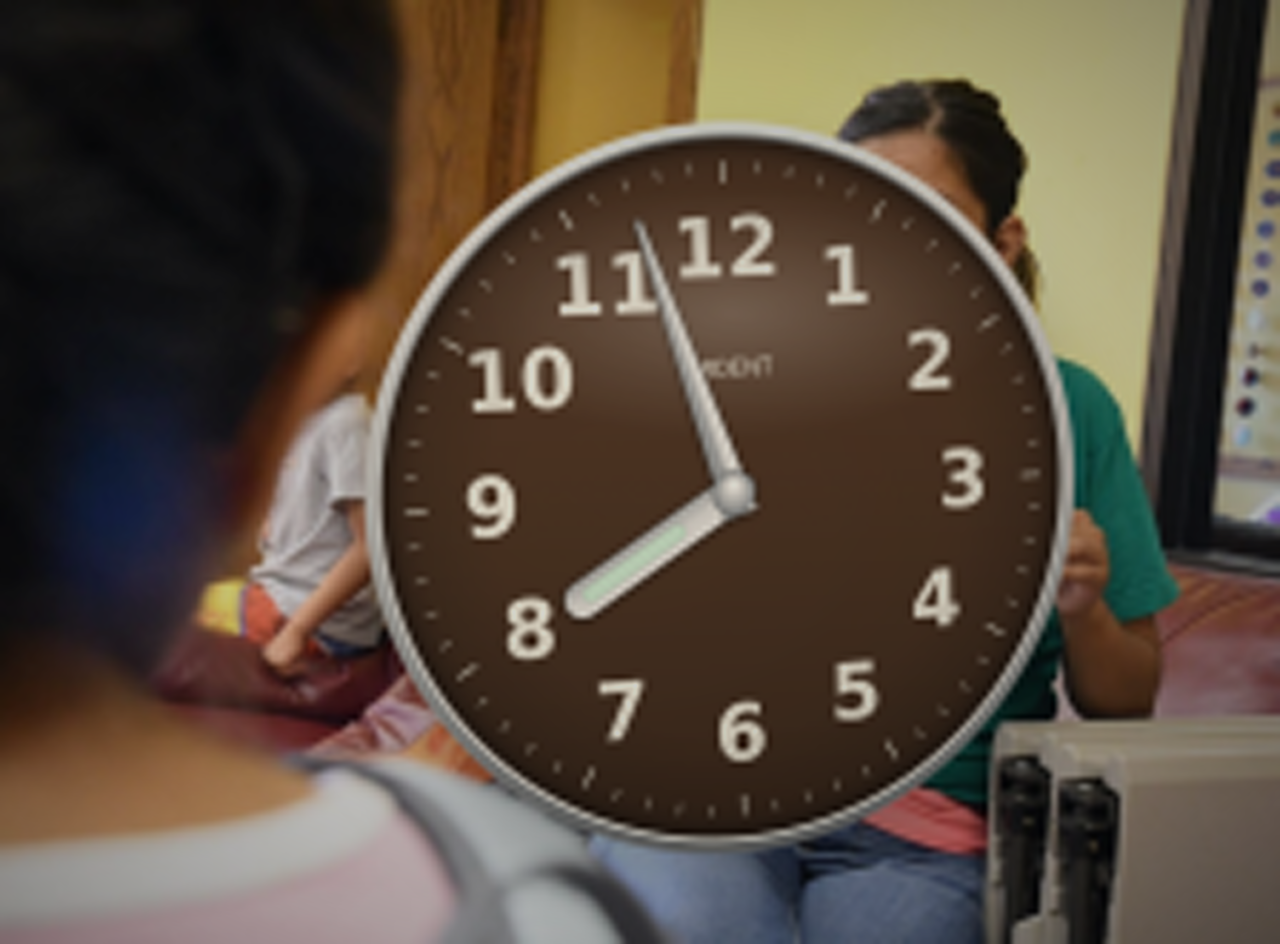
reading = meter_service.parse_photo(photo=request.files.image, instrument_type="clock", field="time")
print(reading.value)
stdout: 7:57
